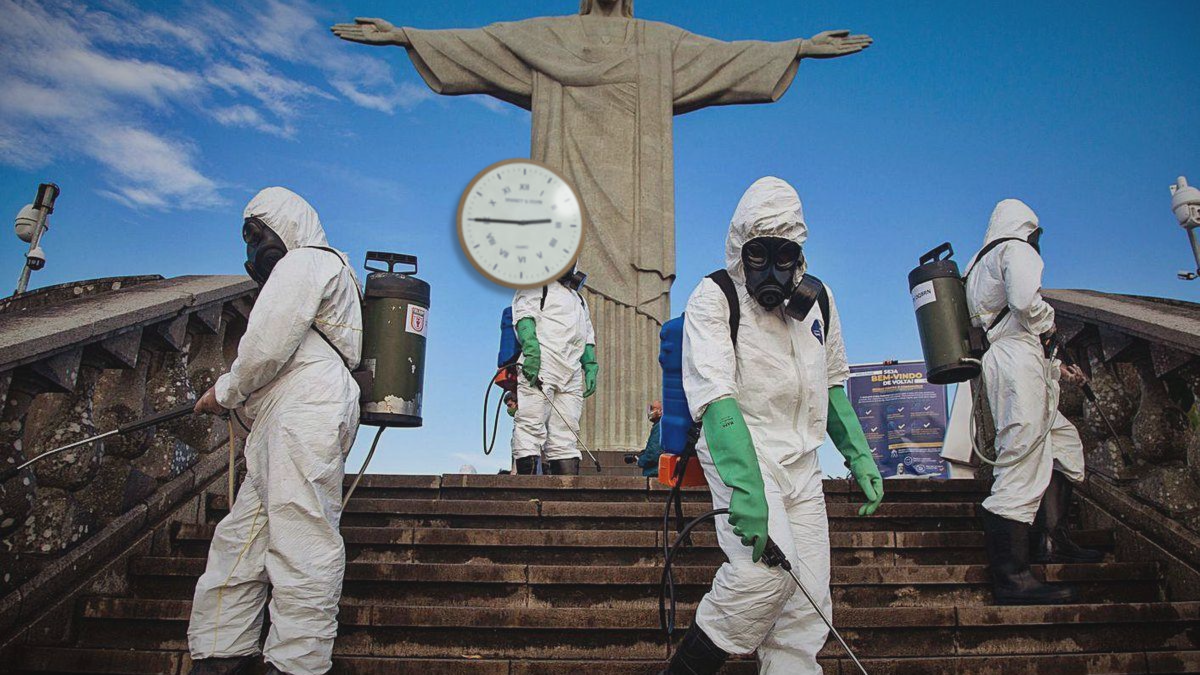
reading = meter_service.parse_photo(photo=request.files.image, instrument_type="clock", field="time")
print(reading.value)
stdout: 2:45
